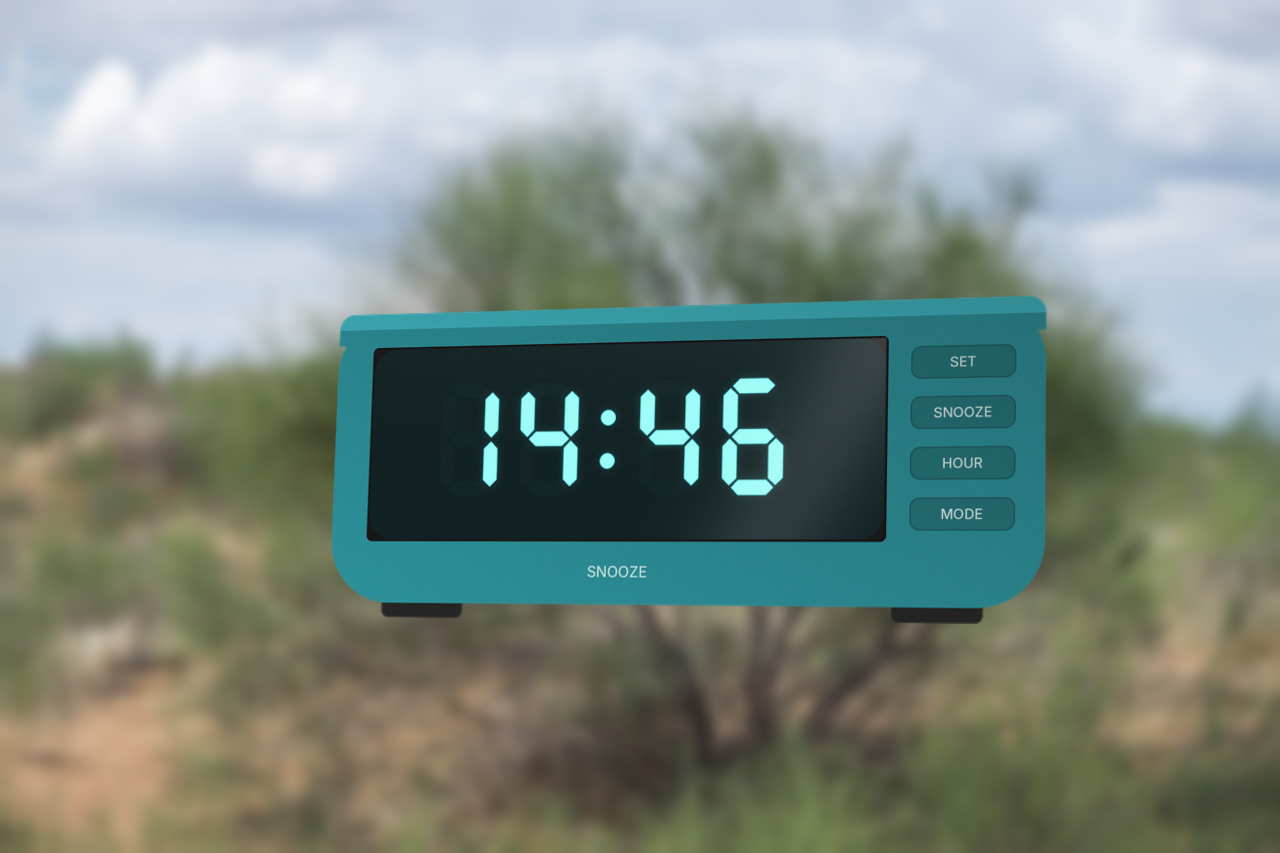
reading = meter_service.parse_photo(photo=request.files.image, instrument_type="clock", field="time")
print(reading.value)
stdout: 14:46
